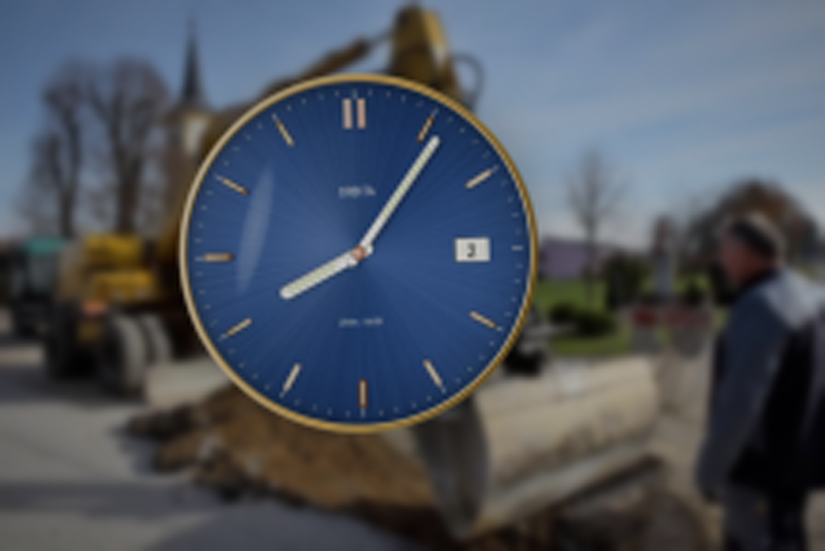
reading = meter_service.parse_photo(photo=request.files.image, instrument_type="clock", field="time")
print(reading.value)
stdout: 8:06
